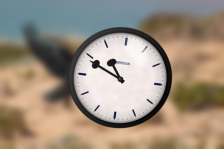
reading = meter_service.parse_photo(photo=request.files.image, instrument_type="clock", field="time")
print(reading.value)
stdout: 10:49
